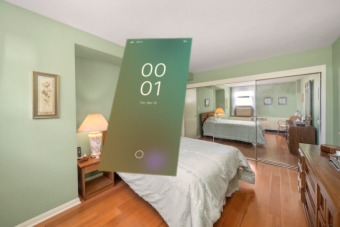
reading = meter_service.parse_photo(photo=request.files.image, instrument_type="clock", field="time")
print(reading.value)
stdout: 0:01
